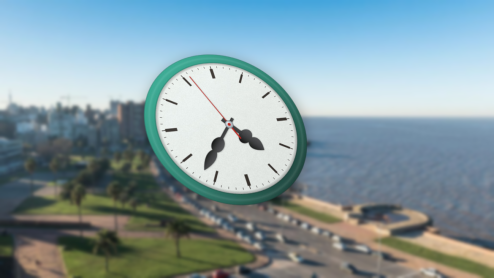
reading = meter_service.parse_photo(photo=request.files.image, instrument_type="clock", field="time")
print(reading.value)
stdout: 4:36:56
